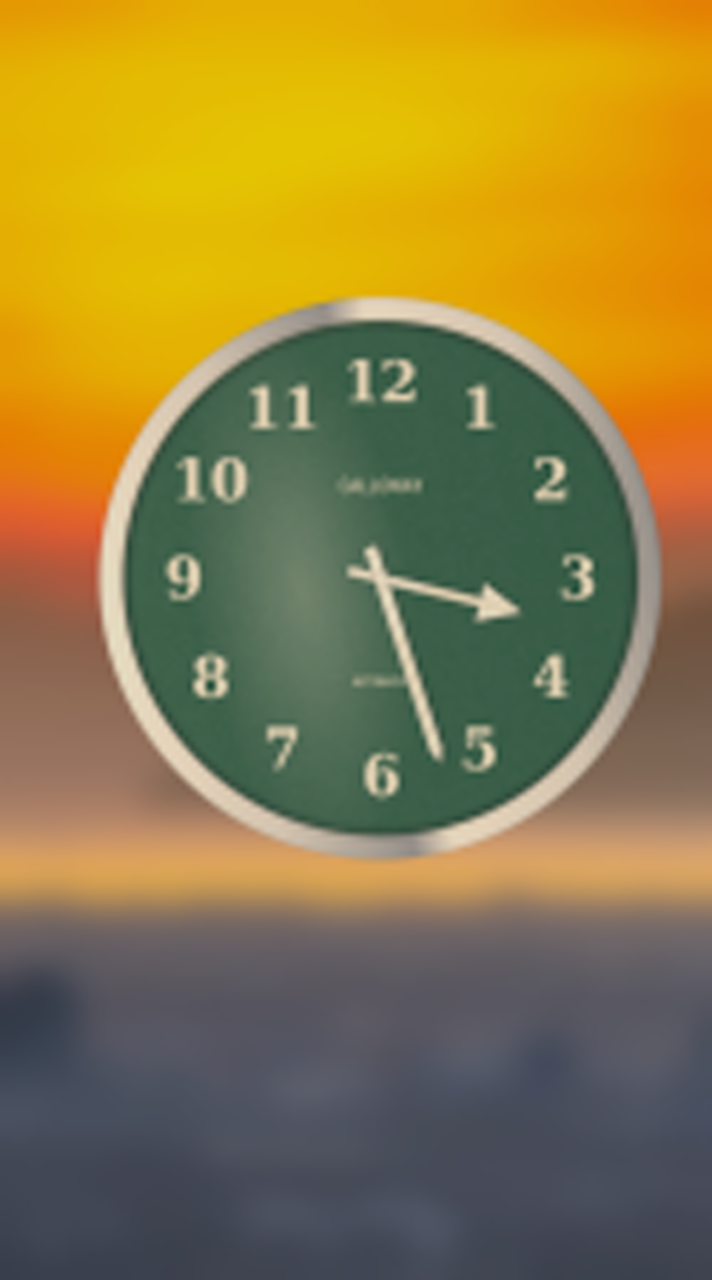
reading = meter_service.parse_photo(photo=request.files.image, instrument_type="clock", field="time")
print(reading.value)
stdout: 3:27
